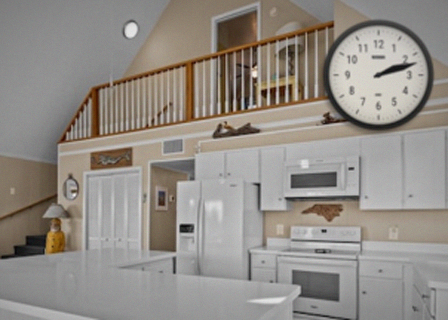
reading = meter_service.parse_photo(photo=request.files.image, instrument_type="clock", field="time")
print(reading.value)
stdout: 2:12
